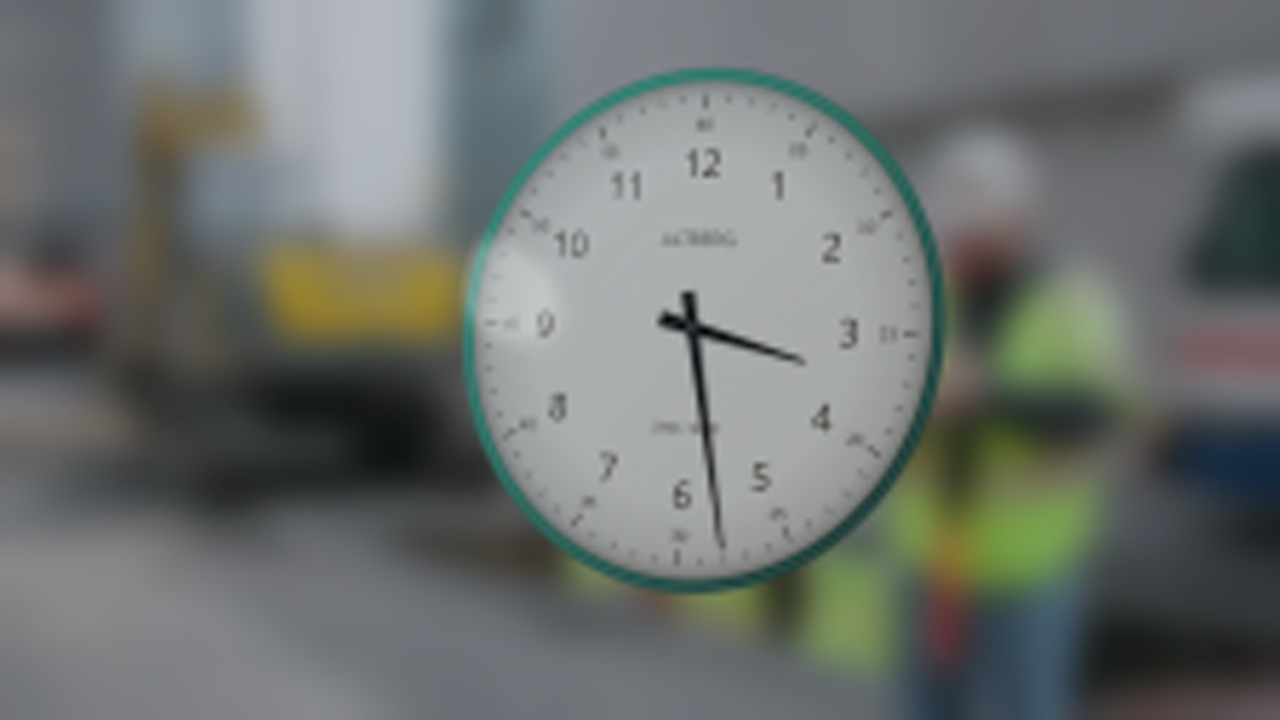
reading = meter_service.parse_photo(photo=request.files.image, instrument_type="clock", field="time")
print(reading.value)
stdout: 3:28
